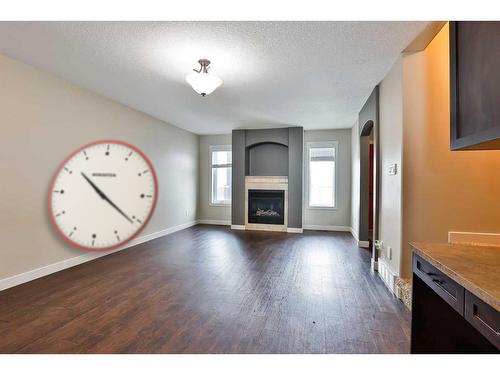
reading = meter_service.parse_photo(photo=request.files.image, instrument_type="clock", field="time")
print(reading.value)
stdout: 10:21
